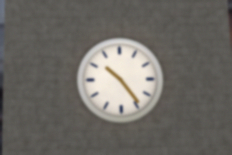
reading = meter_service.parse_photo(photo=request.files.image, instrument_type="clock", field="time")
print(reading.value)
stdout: 10:24
